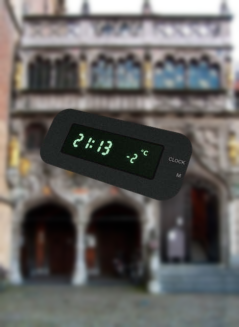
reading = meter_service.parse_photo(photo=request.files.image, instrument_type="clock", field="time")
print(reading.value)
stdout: 21:13
